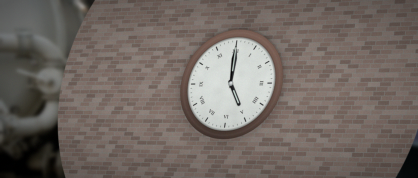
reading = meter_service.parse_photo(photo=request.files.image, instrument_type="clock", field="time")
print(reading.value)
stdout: 5:00
